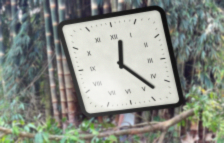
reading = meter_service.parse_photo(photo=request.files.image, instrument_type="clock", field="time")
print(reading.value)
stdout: 12:23
